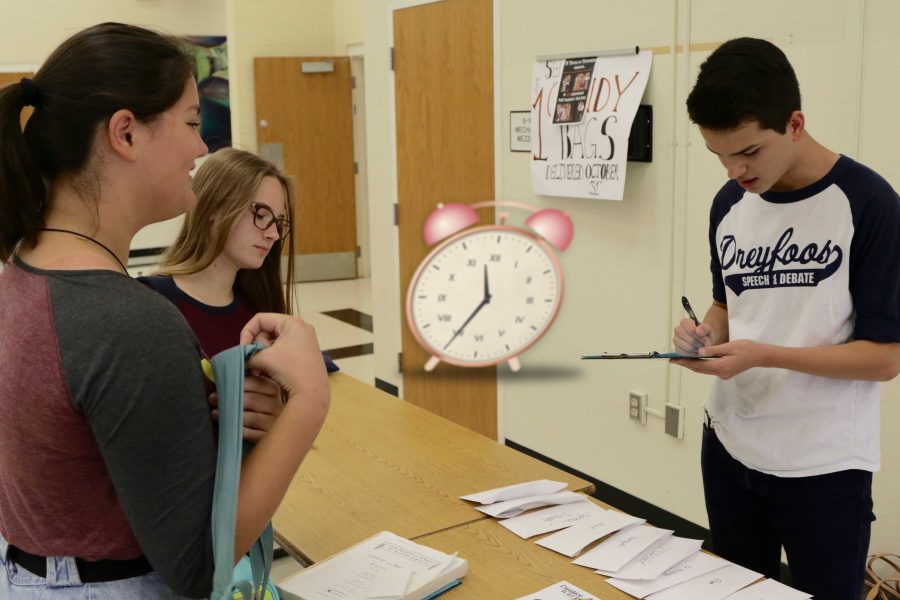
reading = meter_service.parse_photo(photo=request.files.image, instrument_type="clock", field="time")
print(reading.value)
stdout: 11:35
